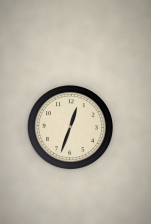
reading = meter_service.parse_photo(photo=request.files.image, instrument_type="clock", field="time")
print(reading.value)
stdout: 12:33
